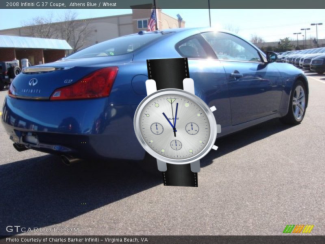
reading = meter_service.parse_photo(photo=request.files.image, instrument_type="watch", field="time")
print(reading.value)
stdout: 11:02
